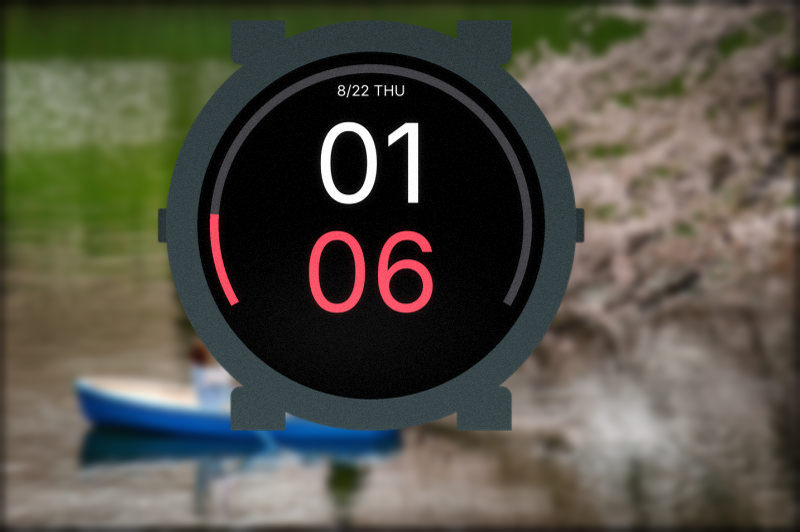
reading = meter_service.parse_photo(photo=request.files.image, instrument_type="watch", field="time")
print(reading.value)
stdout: 1:06
